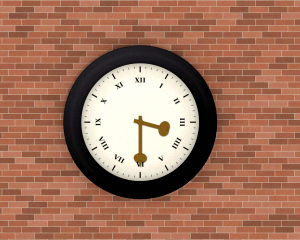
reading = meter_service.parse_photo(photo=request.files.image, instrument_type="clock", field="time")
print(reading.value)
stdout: 3:30
